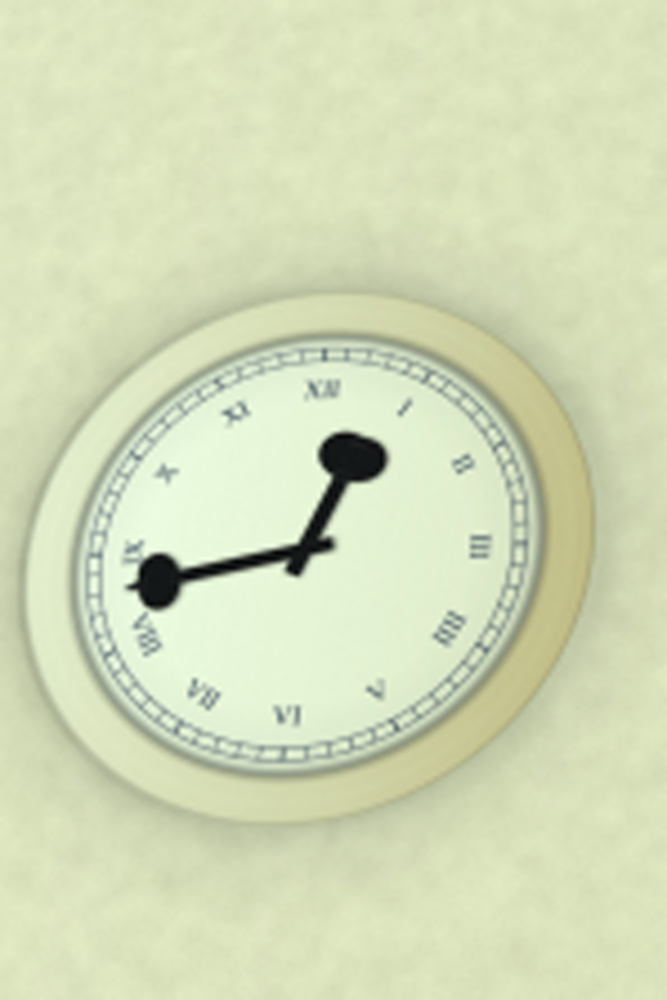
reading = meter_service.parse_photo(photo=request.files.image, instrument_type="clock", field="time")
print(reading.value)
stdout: 12:43
